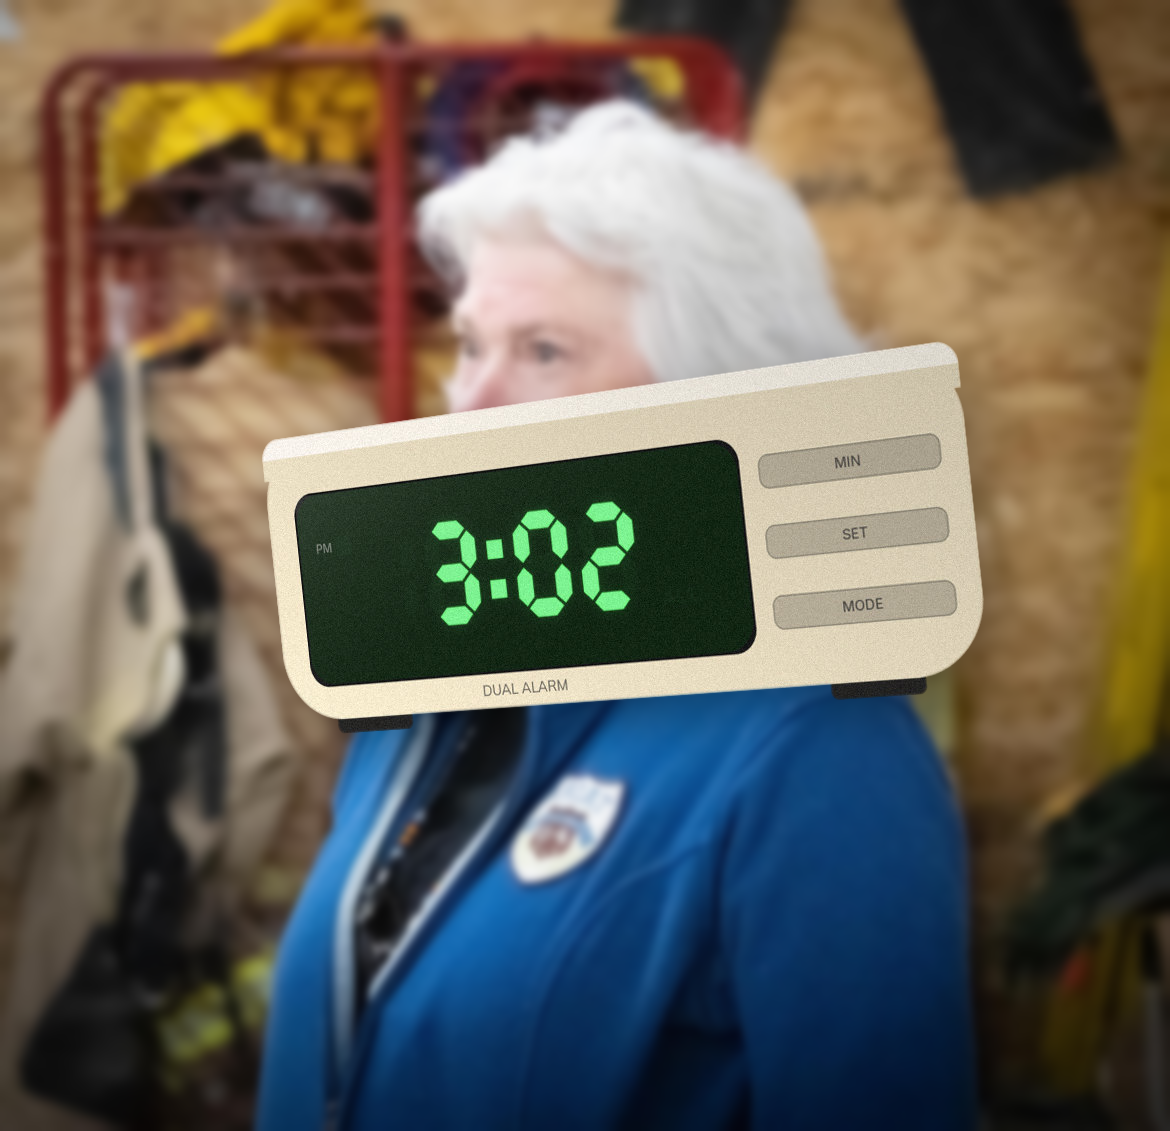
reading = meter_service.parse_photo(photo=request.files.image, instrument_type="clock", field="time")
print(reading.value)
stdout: 3:02
